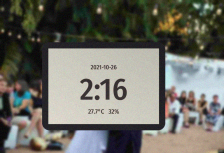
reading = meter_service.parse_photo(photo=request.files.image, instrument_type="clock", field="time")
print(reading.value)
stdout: 2:16
